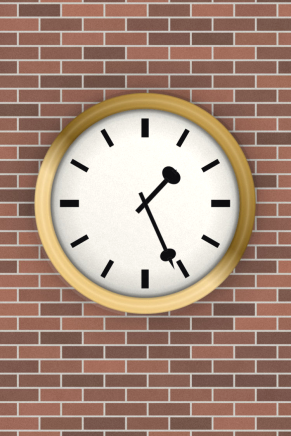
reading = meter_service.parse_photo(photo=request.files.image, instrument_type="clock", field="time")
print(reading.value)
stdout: 1:26
